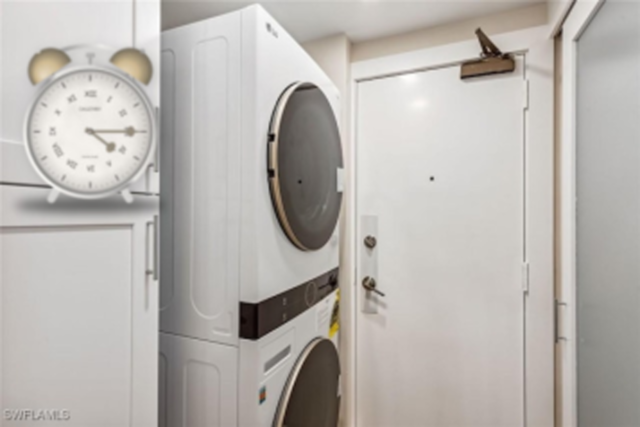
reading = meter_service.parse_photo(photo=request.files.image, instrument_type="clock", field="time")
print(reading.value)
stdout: 4:15
